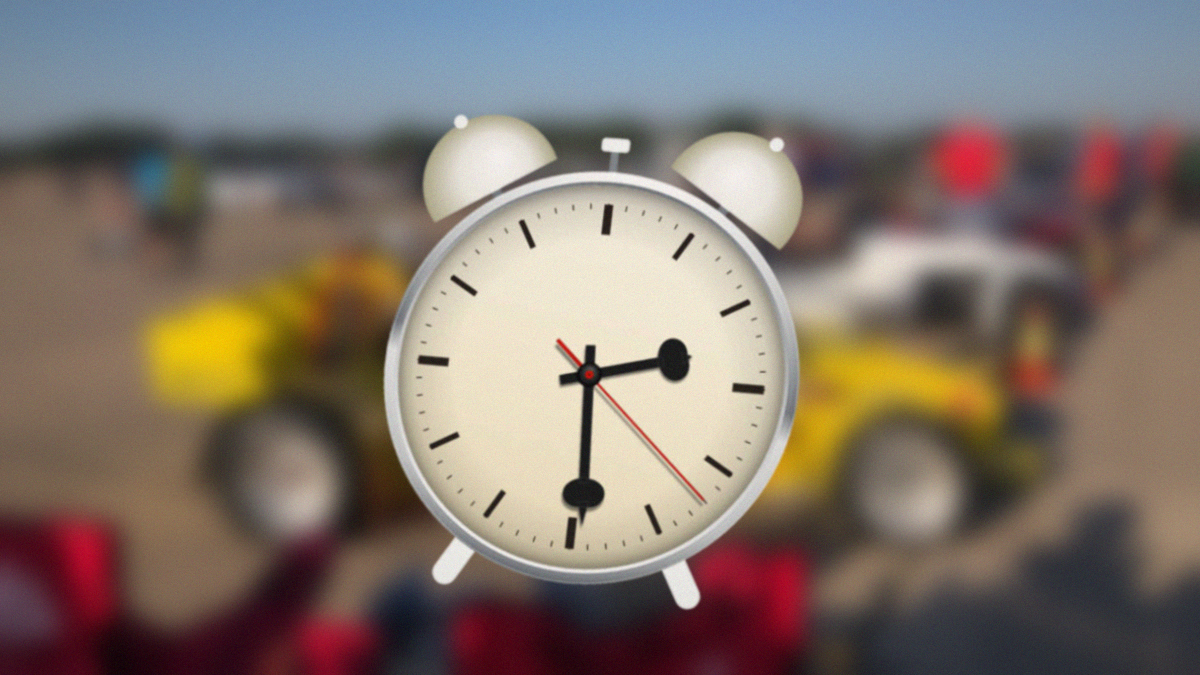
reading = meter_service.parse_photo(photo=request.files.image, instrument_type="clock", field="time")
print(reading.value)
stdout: 2:29:22
